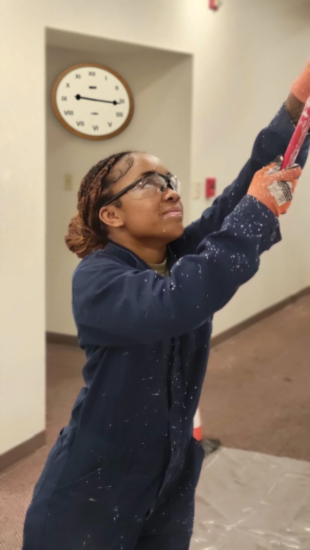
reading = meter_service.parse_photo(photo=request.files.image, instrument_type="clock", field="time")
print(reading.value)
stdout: 9:16
